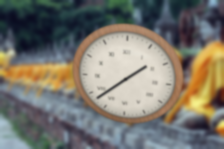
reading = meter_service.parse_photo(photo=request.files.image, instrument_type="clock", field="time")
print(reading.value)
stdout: 1:38
